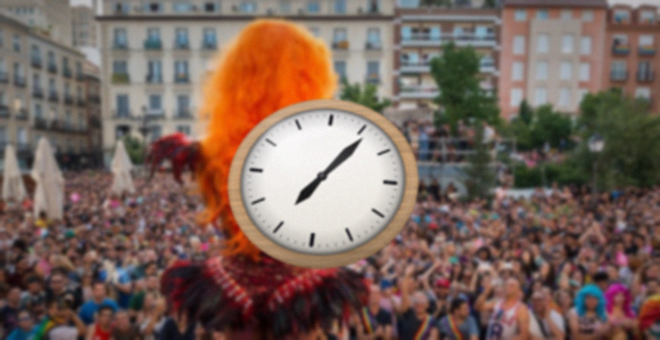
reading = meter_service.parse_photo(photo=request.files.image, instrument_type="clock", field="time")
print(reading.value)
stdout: 7:06
